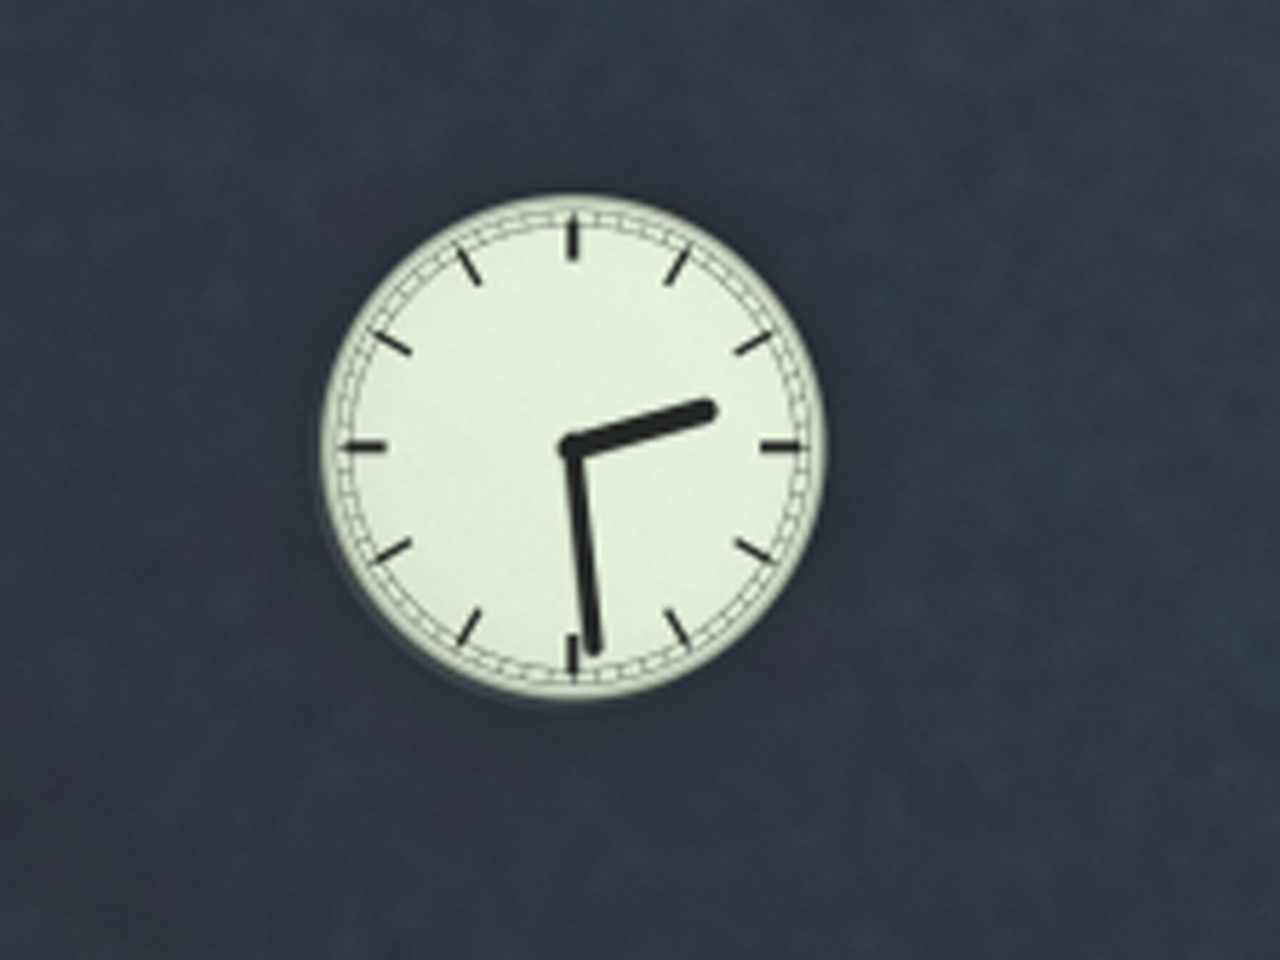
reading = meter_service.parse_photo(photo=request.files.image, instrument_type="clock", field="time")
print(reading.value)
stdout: 2:29
